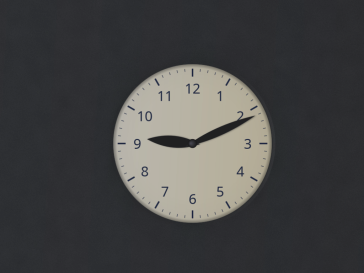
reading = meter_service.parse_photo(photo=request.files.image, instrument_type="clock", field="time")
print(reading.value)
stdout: 9:11
